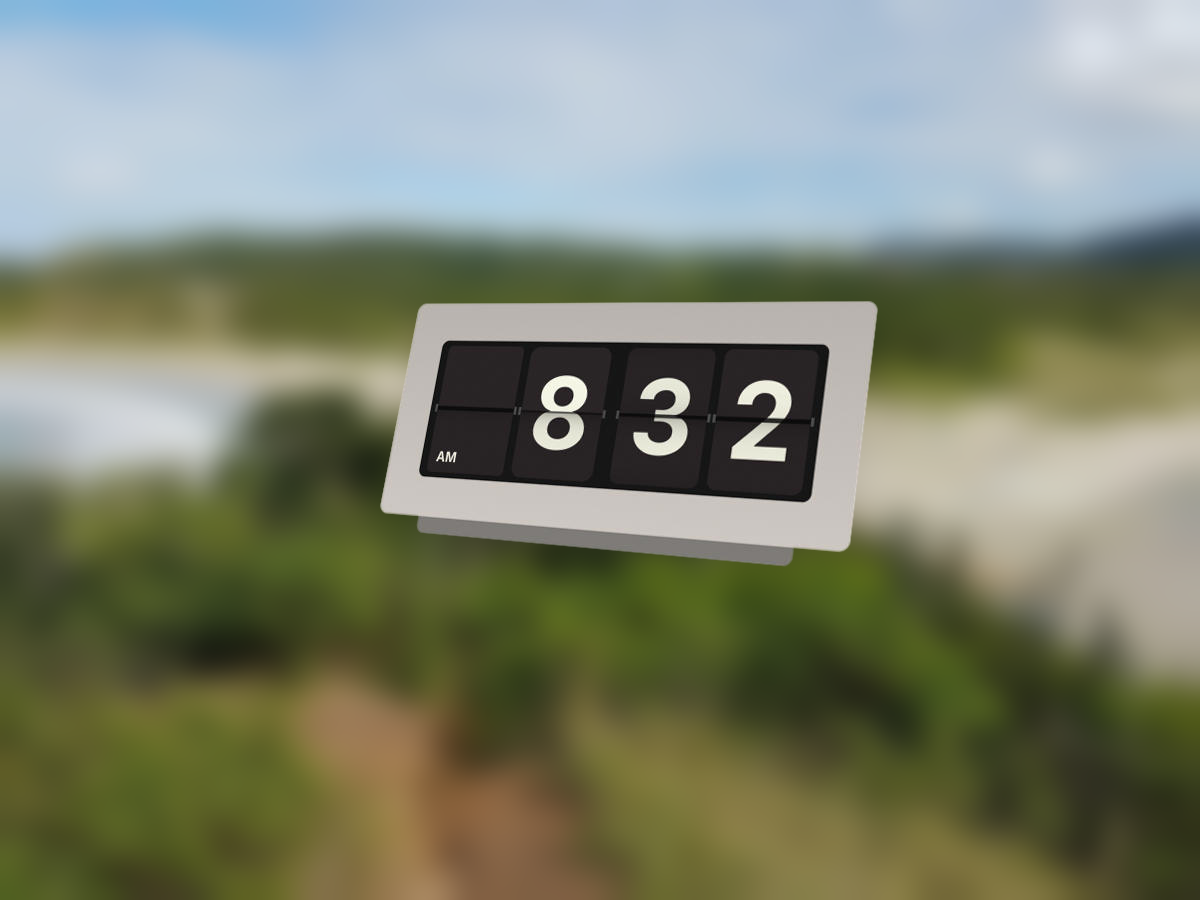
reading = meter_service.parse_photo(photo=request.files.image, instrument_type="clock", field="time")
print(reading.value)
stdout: 8:32
